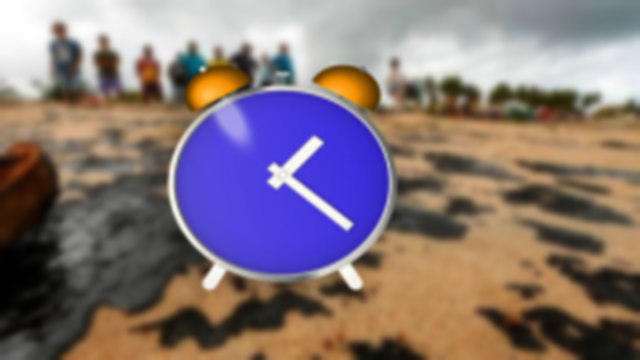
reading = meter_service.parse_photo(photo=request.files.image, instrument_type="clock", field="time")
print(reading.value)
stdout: 1:22
